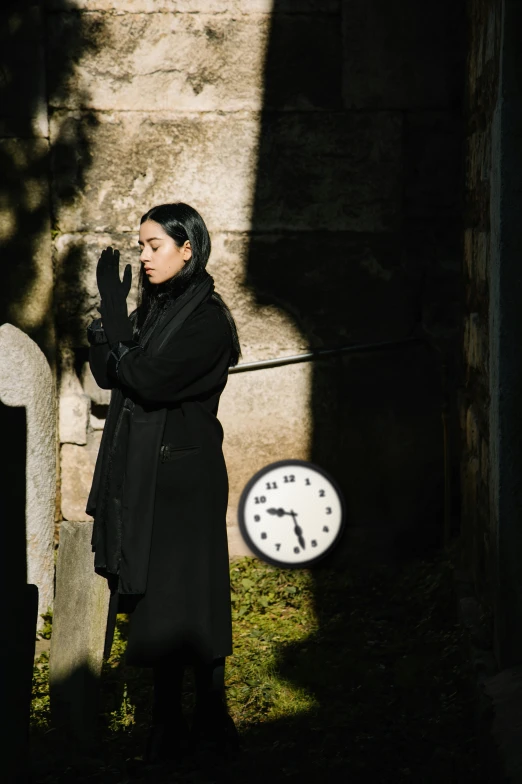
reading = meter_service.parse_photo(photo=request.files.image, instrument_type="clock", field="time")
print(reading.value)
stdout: 9:28
